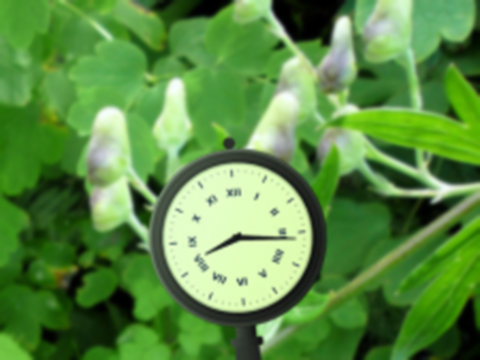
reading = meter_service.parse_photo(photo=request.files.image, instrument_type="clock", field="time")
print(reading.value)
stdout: 8:16
